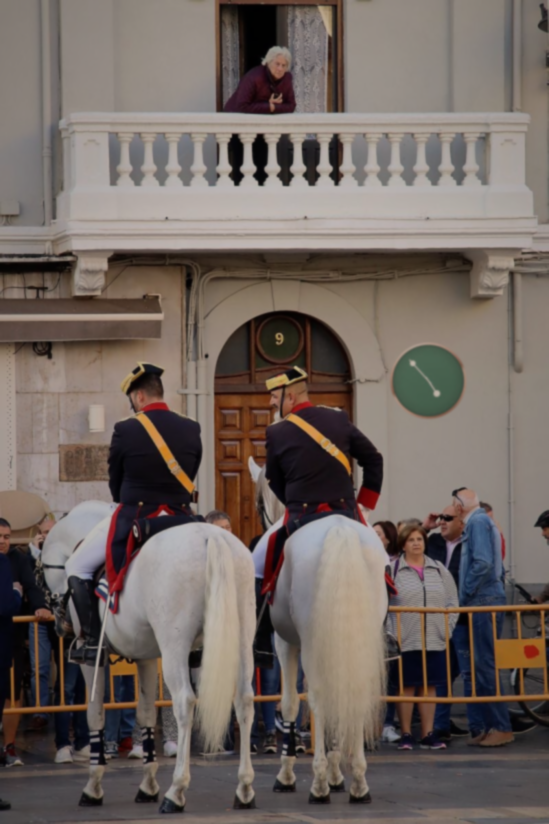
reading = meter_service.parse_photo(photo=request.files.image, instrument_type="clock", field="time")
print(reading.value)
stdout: 4:53
